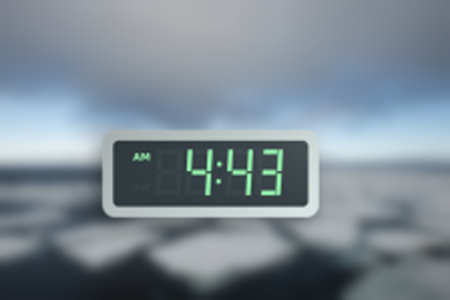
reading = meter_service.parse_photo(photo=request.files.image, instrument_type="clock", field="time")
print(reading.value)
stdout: 4:43
